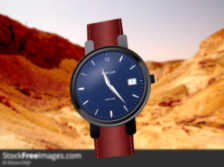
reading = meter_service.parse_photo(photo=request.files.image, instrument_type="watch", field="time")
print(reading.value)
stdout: 11:24
